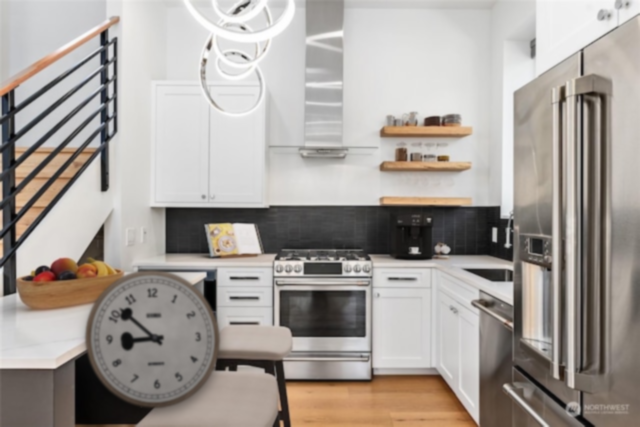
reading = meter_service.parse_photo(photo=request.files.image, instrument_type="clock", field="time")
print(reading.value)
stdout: 8:52
